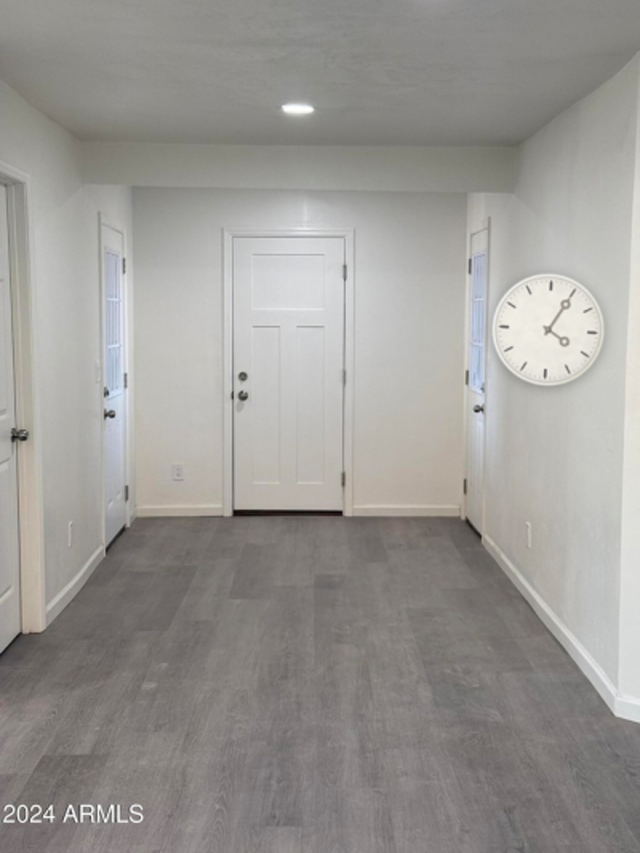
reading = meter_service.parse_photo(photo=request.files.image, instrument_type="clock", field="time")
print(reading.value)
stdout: 4:05
